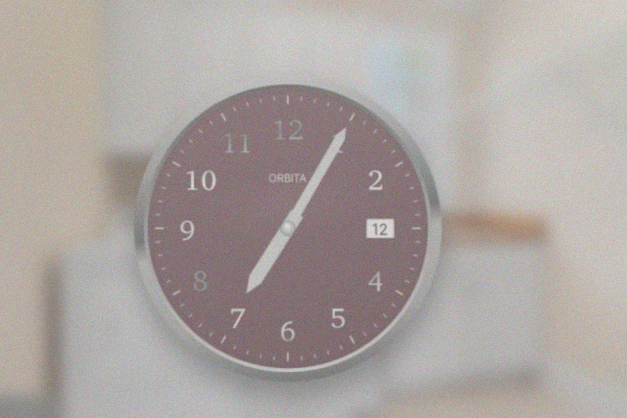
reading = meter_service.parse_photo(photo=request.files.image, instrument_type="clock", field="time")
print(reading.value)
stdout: 7:05
